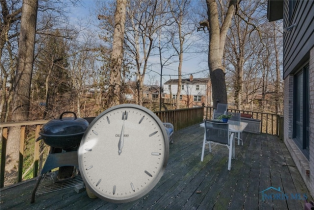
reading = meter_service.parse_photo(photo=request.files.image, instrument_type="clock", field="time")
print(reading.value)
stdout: 12:00
